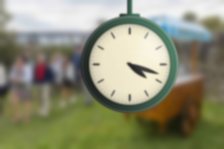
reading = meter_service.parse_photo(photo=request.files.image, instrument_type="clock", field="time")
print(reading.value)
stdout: 4:18
